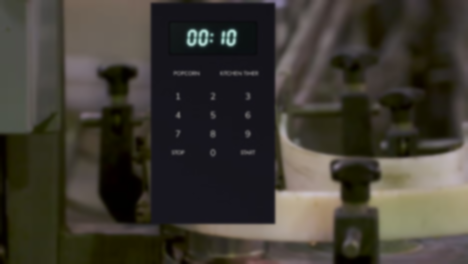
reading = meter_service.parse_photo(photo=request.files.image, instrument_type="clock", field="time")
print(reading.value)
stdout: 0:10
